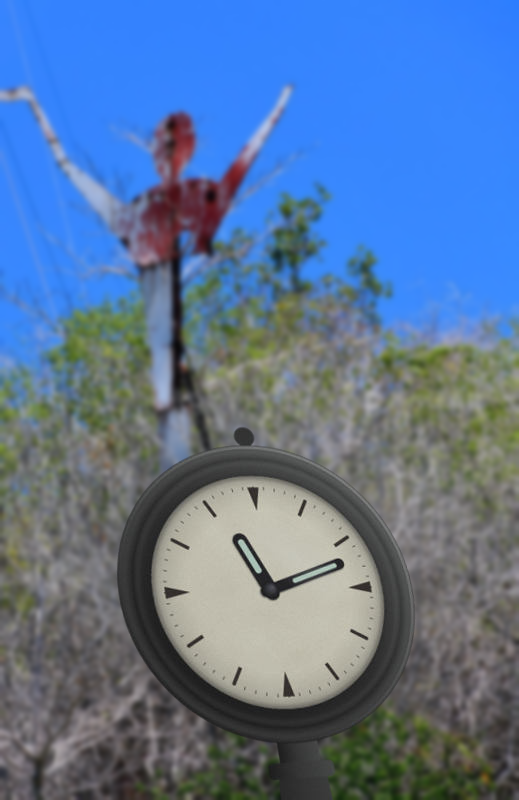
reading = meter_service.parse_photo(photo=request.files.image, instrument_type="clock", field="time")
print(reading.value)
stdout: 11:12
